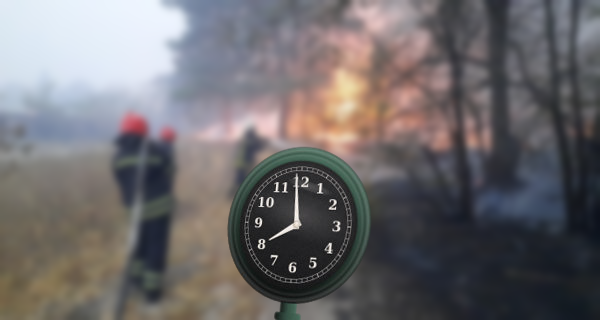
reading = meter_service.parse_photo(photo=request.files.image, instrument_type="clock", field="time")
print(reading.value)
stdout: 7:59
